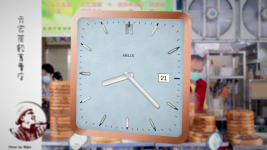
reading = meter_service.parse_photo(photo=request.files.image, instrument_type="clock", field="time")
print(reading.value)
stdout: 8:22
